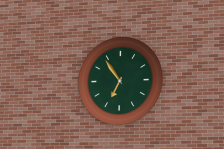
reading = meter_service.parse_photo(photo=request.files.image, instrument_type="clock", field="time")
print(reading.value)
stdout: 6:54
